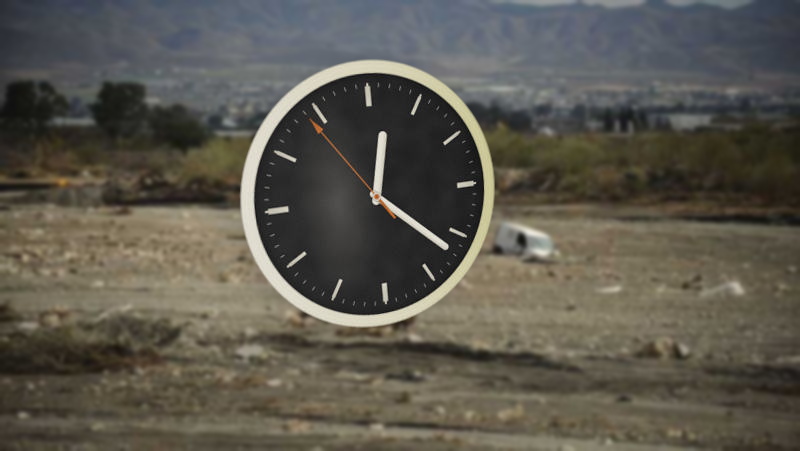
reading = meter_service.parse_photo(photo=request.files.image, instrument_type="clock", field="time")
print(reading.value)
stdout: 12:21:54
